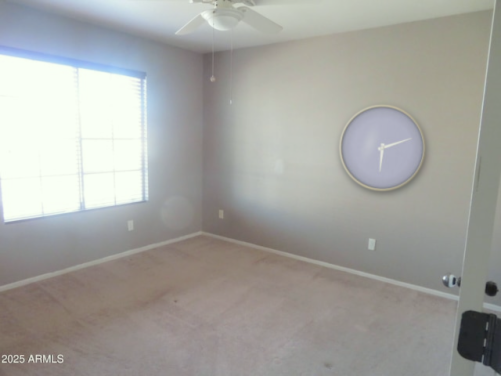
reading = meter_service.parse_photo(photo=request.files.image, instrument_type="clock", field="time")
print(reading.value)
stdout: 6:12
